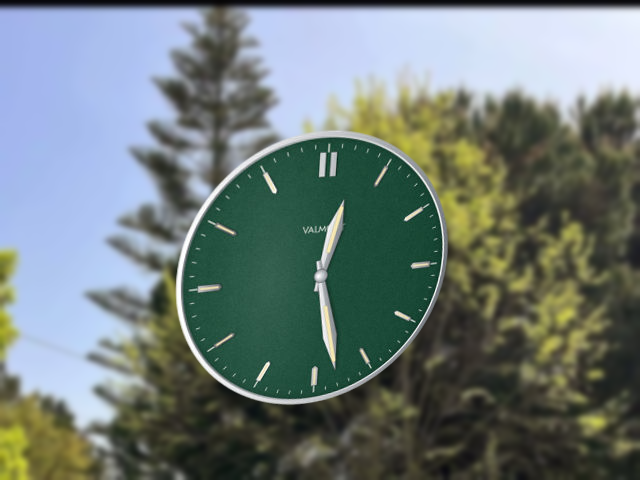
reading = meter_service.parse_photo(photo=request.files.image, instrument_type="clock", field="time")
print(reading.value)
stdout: 12:28
